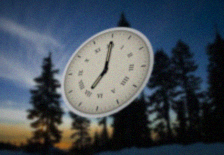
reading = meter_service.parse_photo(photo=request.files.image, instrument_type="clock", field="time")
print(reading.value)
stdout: 7:00
